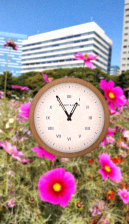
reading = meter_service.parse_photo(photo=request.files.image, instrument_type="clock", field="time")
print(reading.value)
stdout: 12:55
